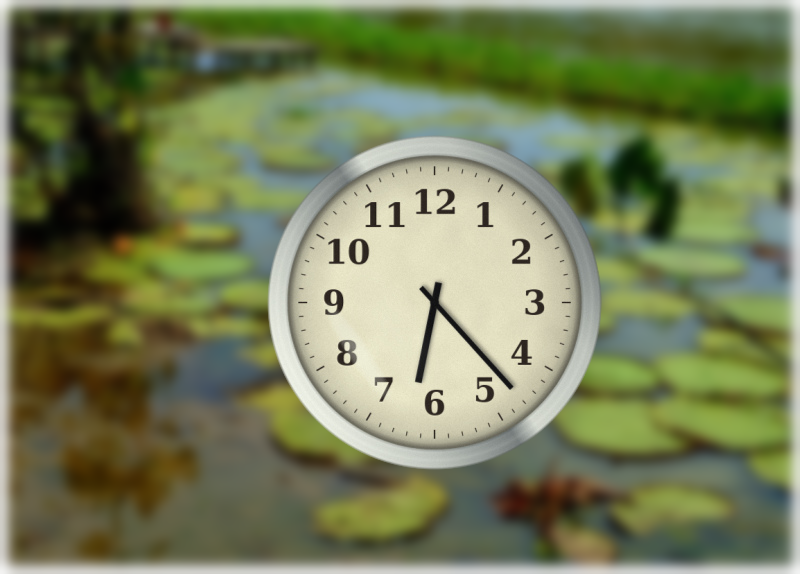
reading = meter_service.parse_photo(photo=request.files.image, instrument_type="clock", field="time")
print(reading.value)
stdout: 6:23
